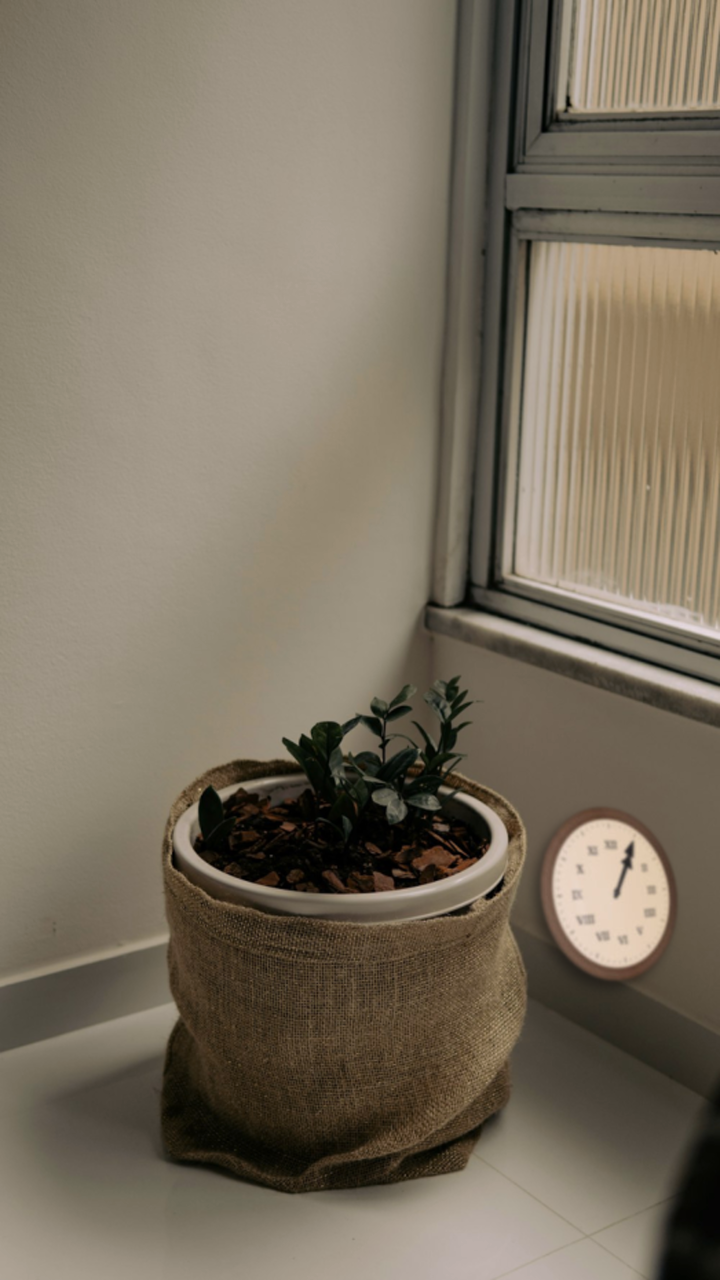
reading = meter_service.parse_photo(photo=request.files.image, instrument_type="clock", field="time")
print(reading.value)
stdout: 1:05
